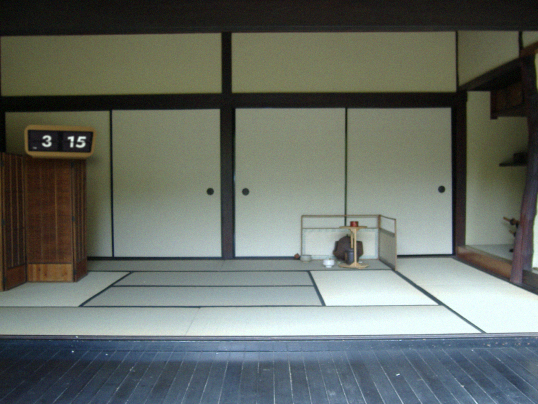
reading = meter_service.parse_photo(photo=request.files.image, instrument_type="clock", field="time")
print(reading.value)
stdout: 3:15
